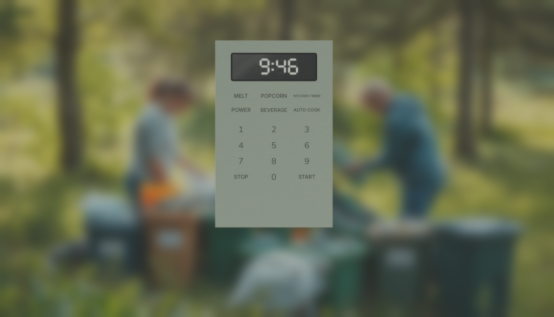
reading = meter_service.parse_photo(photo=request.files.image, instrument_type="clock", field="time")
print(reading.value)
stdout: 9:46
